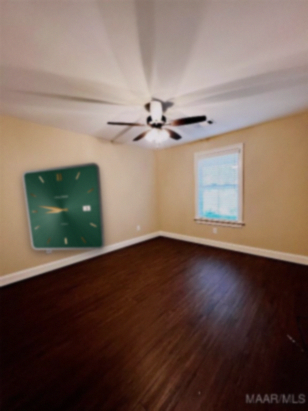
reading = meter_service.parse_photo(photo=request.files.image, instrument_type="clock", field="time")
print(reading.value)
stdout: 8:47
